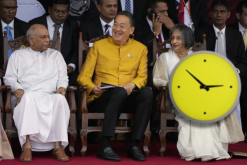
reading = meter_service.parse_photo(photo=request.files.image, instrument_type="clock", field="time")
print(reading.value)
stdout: 2:52
